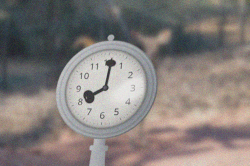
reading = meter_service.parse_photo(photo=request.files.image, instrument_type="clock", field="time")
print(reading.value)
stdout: 8:01
